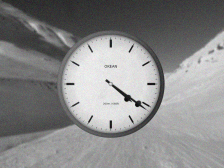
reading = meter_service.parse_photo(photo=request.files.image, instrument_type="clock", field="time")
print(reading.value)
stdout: 4:21
